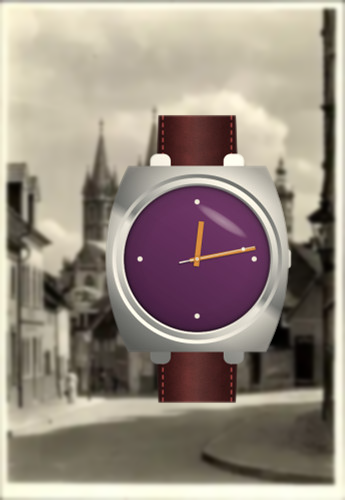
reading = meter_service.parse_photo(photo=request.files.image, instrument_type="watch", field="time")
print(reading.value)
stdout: 12:13:13
